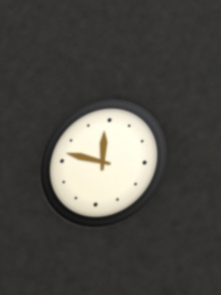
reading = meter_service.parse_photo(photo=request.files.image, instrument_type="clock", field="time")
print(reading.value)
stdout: 11:47
